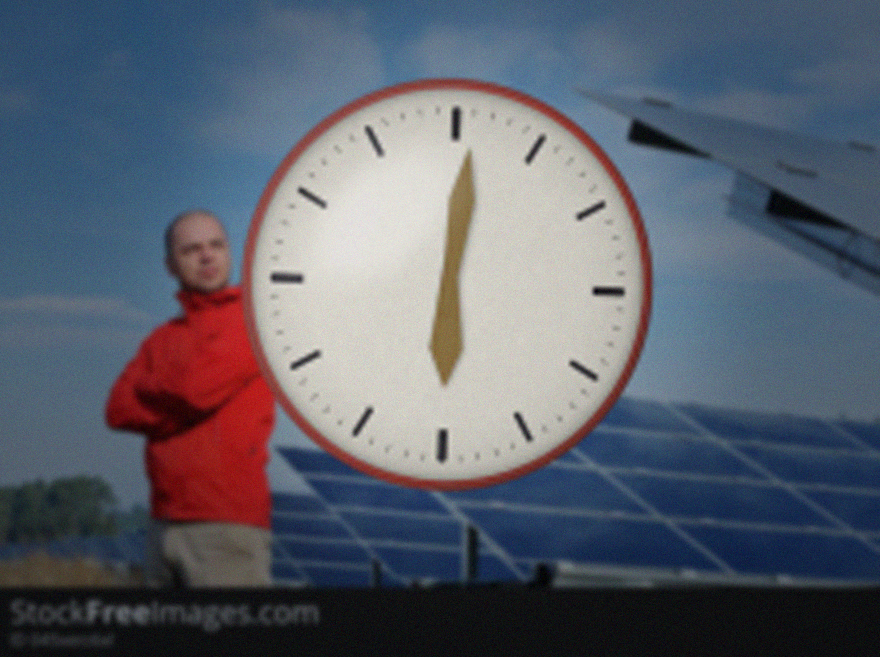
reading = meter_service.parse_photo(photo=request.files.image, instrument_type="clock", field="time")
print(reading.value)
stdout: 6:01
